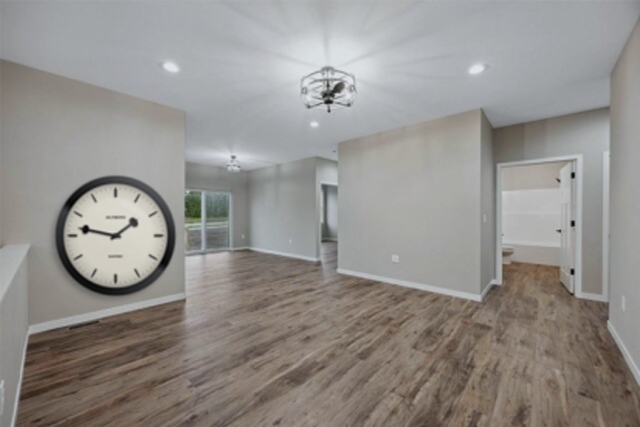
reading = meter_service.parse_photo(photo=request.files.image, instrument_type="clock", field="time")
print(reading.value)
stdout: 1:47
